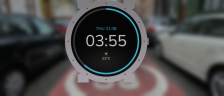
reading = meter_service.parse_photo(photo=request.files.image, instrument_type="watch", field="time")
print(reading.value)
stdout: 3:55
